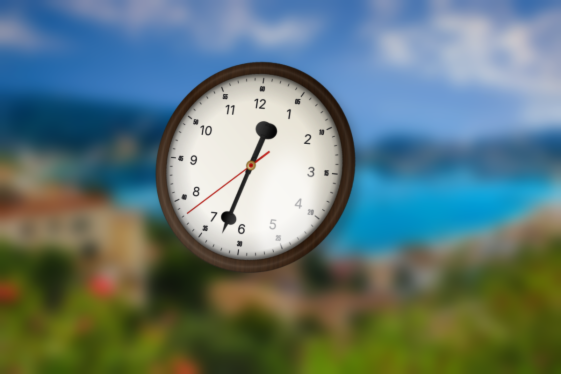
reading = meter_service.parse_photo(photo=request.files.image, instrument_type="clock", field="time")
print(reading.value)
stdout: 12:32:38
